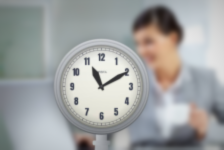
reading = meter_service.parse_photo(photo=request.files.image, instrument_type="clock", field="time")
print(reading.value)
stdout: 11:10
